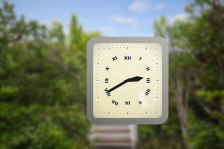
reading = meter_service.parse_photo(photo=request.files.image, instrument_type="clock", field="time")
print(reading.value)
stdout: 2:40
